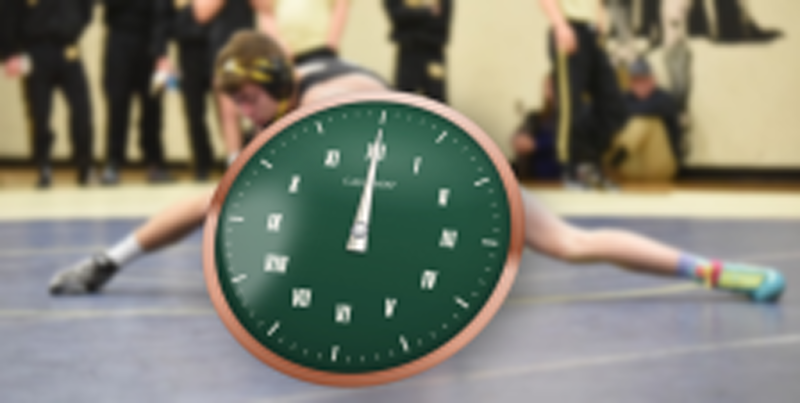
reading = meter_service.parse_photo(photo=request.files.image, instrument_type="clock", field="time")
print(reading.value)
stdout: 12:00
